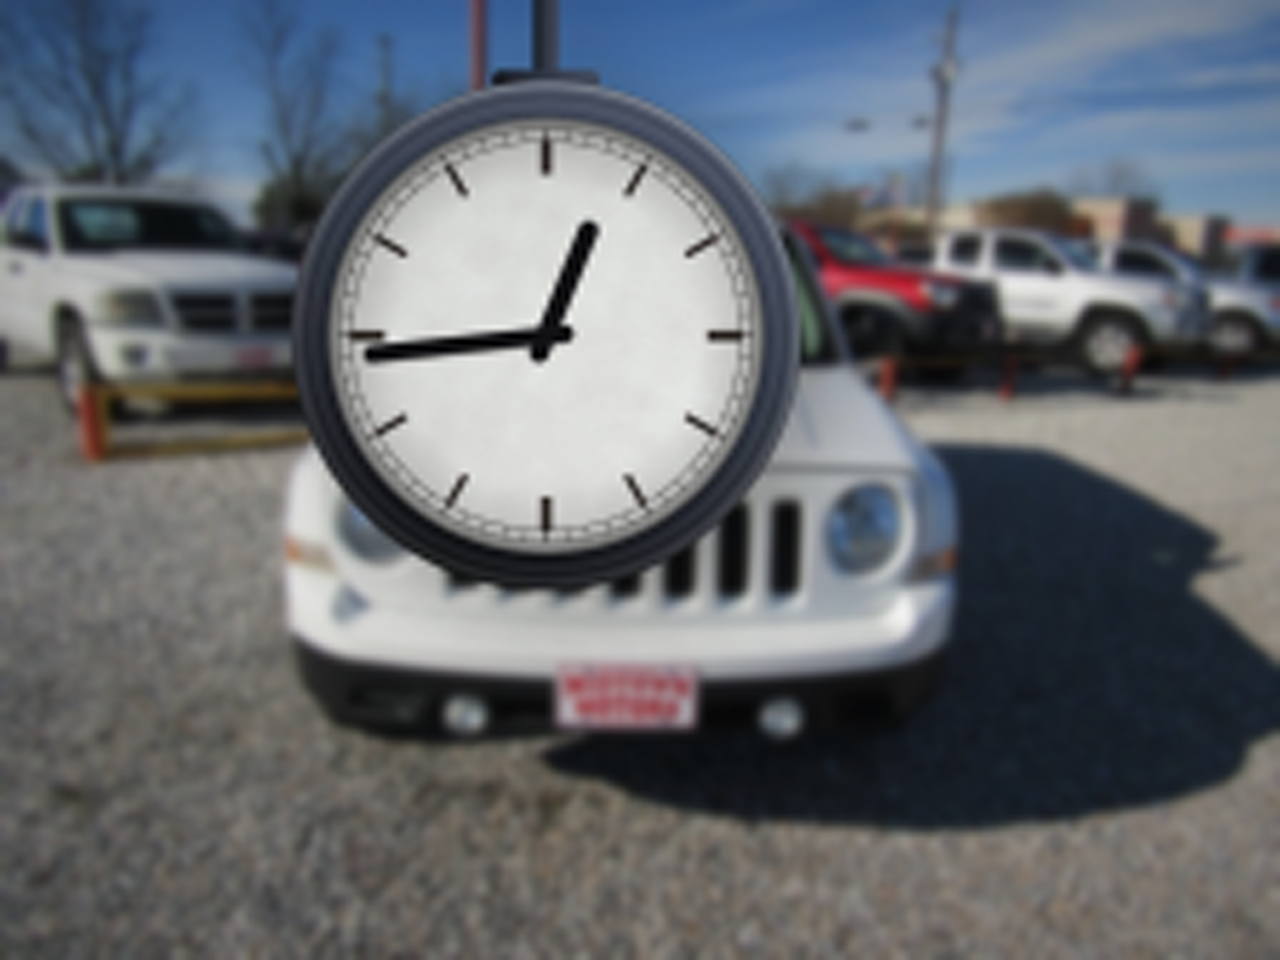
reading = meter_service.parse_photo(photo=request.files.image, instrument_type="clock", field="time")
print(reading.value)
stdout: 12:44
